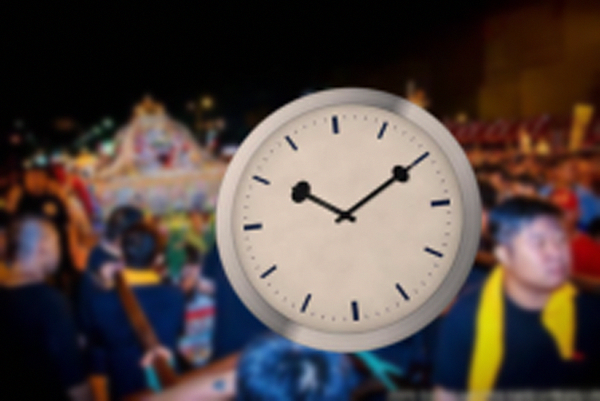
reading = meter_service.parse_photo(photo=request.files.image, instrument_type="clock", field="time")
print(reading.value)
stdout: 10:10
